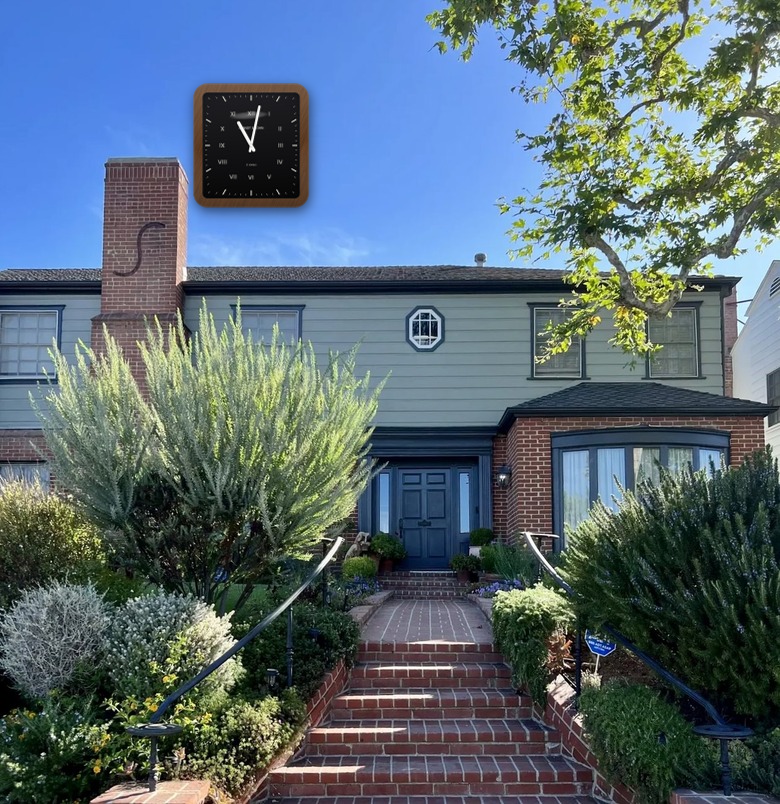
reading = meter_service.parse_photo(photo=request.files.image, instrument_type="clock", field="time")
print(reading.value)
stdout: 11:02
